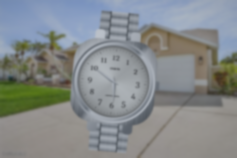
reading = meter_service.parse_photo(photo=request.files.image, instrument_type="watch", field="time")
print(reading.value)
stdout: 5:50
